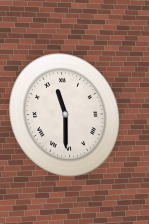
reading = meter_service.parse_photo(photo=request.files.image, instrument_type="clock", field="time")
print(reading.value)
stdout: 11:31
